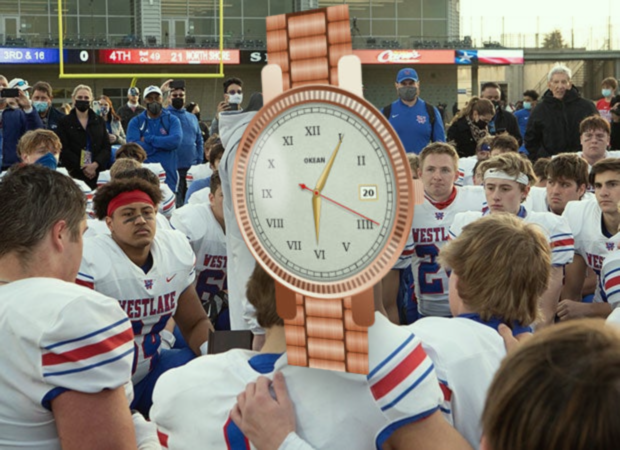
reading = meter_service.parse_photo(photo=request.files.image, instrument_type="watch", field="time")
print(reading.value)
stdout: 6:05:19
